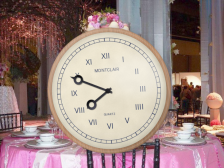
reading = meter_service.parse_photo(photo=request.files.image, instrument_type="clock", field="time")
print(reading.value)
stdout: 7:49
